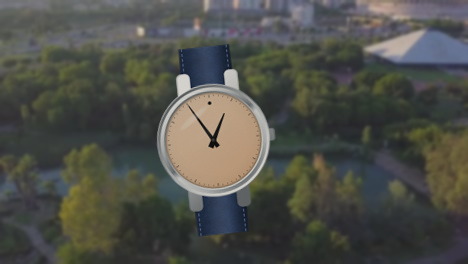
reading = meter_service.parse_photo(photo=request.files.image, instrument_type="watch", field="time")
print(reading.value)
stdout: 12:55
